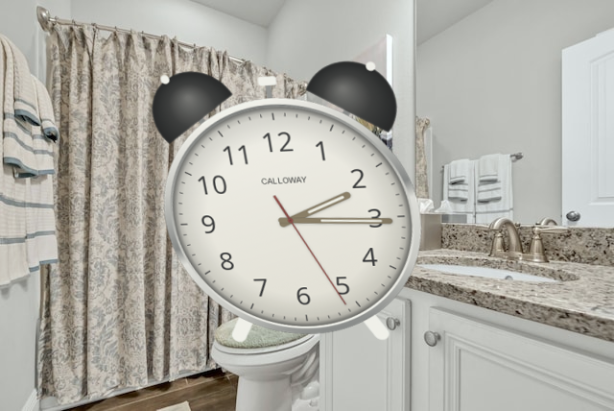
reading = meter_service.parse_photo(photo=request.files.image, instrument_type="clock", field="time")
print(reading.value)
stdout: 2:15:26
